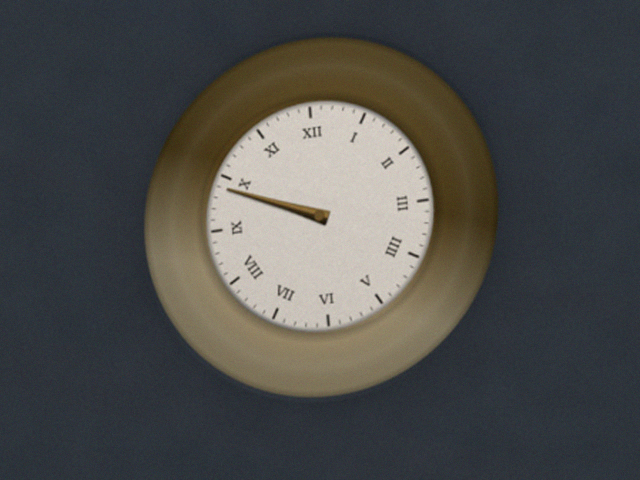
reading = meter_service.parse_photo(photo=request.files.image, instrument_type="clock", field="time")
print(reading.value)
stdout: 9:49
